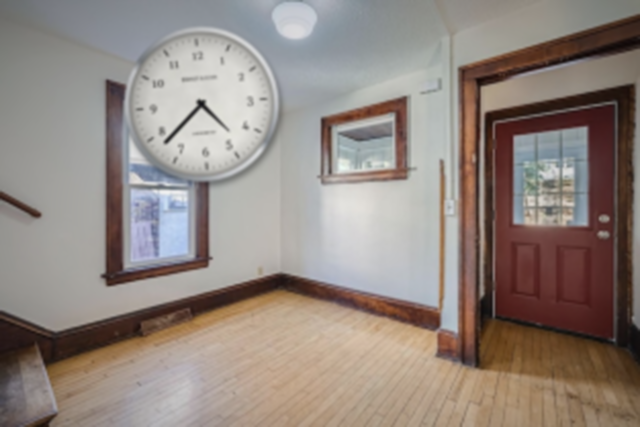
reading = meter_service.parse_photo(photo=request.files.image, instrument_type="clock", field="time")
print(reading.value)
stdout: 4:38
